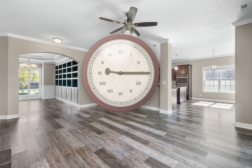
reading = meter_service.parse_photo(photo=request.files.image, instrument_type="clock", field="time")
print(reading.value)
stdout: 9:15
